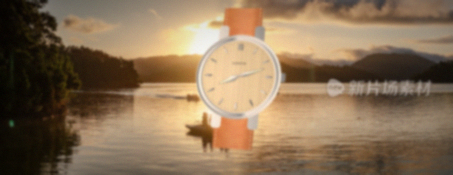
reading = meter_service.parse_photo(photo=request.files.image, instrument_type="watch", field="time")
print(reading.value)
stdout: 8:12
